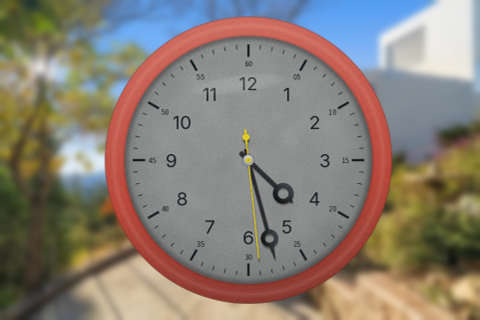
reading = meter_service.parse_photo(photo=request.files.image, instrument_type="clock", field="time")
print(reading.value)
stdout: 4:27:29
